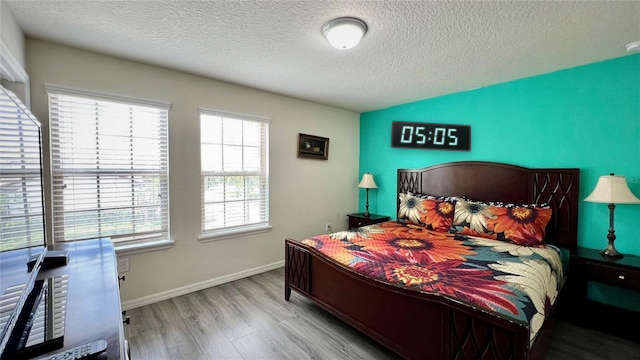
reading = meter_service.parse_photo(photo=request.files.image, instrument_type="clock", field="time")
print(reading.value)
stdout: 5:05
